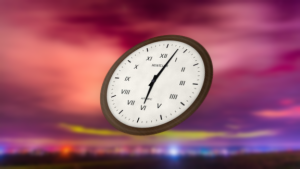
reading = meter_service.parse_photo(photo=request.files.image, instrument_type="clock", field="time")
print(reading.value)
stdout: 6:03
